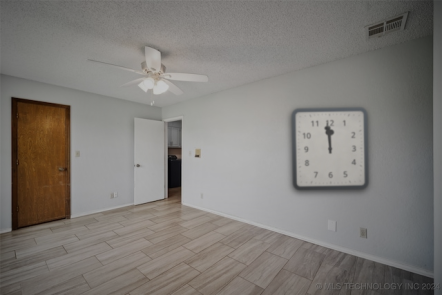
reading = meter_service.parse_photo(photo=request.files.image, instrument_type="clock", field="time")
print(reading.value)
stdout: 11:59
